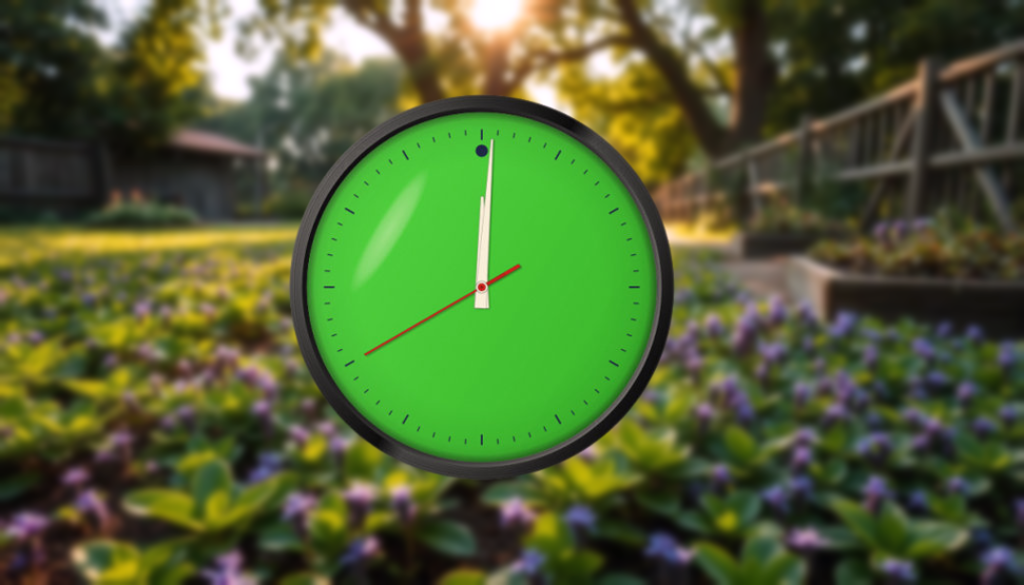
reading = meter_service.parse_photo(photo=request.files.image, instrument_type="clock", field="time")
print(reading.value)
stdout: 12:00:40
